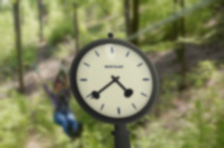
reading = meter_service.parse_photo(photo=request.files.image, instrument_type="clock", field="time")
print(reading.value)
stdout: 4:39
